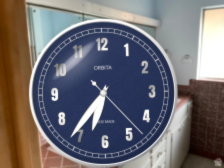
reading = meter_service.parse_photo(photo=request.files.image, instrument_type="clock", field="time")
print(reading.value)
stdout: 6:36:23
